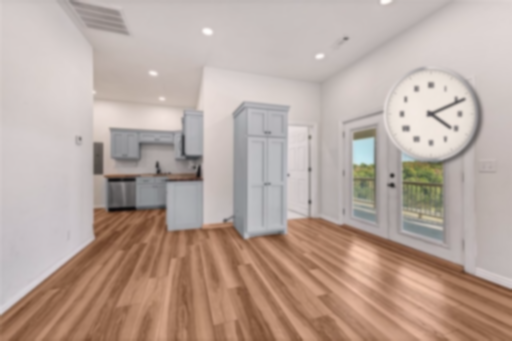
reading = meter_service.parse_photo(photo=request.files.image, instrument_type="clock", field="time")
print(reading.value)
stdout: 4:11
